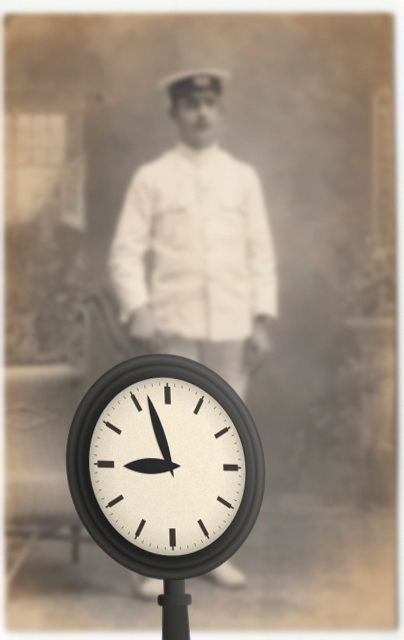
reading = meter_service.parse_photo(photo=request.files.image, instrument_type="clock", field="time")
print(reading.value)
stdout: 8:57
